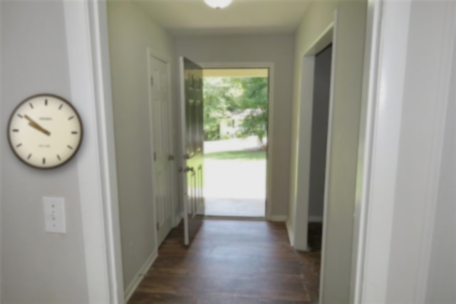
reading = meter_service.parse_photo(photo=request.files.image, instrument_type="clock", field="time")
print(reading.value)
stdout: 9:51
